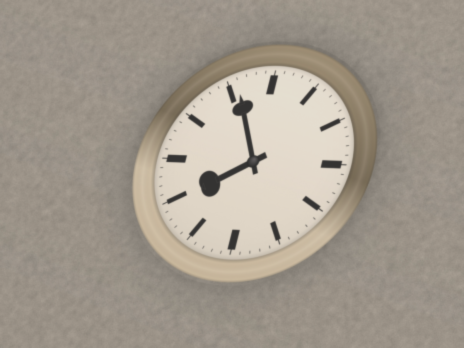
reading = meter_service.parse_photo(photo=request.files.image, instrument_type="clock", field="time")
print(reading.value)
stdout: 7:56
